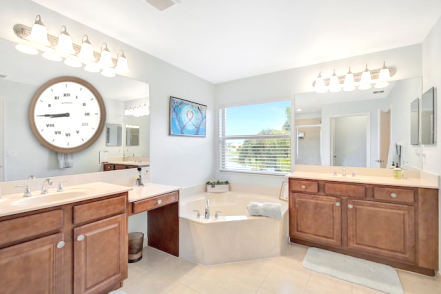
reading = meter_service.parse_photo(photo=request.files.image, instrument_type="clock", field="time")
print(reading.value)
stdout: 8:45
